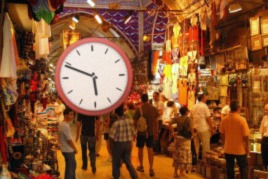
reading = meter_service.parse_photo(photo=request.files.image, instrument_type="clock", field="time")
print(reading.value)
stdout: 5:49
